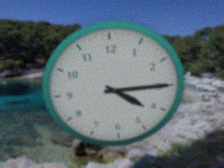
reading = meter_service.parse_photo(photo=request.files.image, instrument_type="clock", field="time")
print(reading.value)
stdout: 4:15
